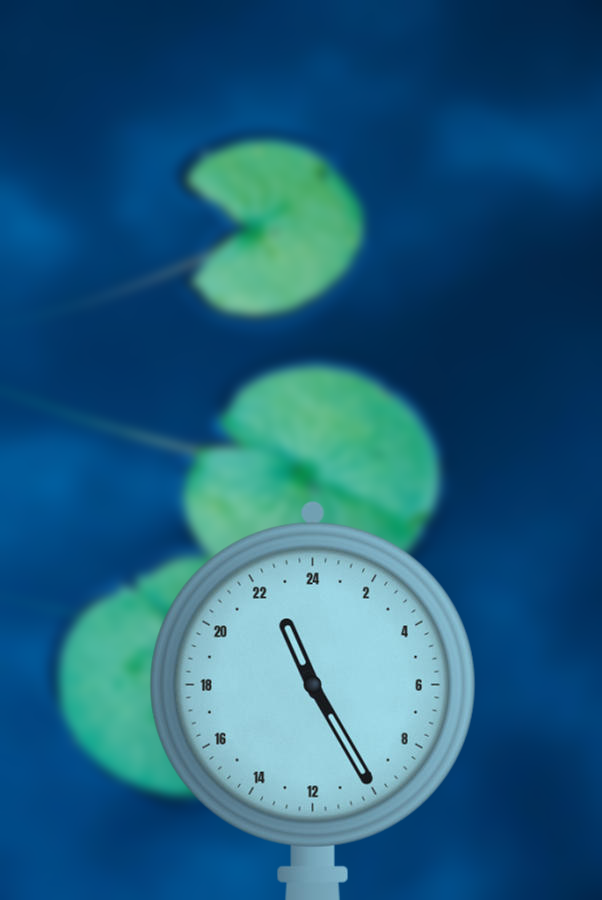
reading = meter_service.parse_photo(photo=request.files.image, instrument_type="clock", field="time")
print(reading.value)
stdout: 22:25
